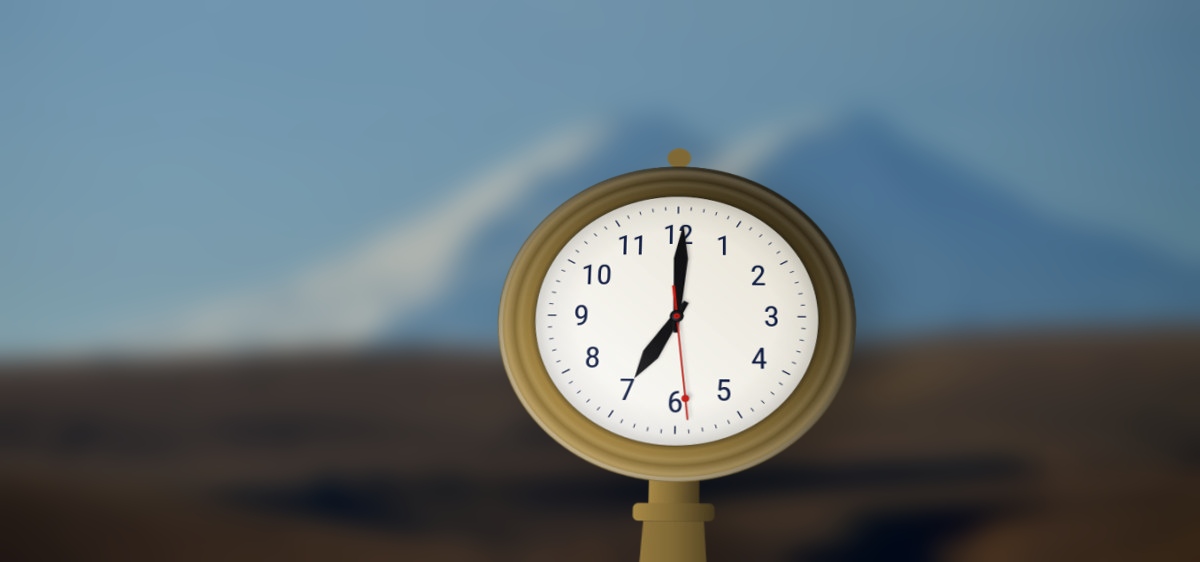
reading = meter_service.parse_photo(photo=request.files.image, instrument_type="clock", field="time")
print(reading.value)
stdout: 7:00:29
